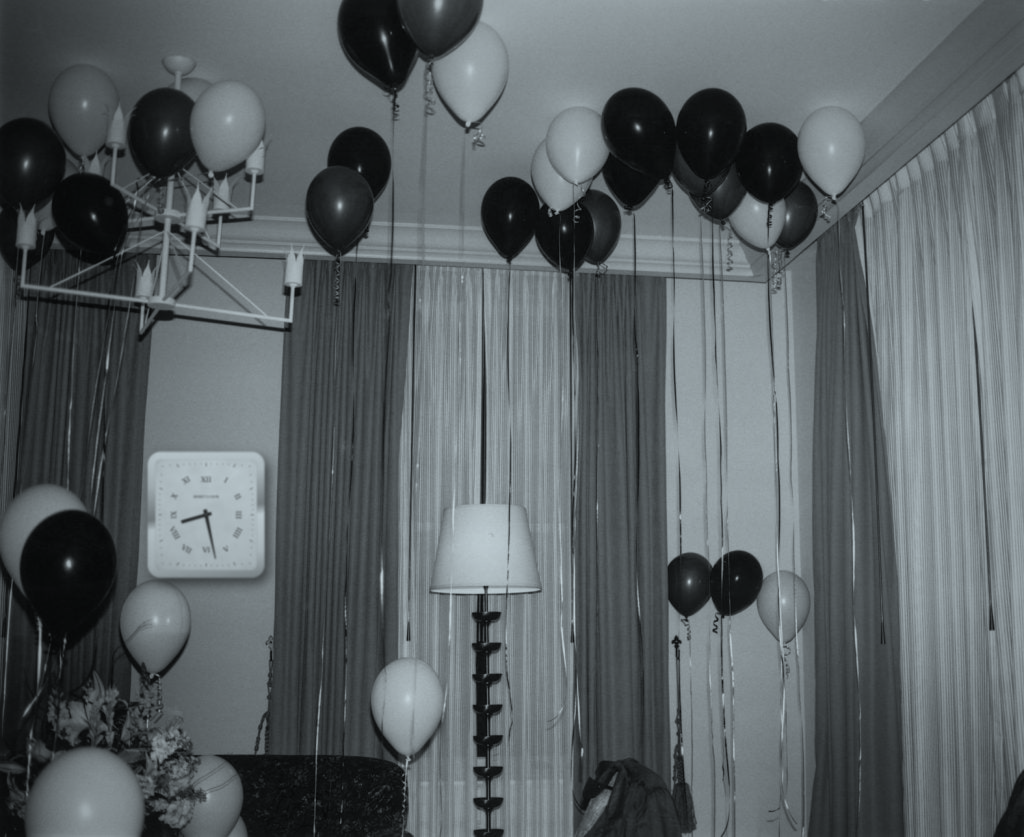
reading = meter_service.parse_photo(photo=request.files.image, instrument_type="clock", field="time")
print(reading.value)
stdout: 8:28
